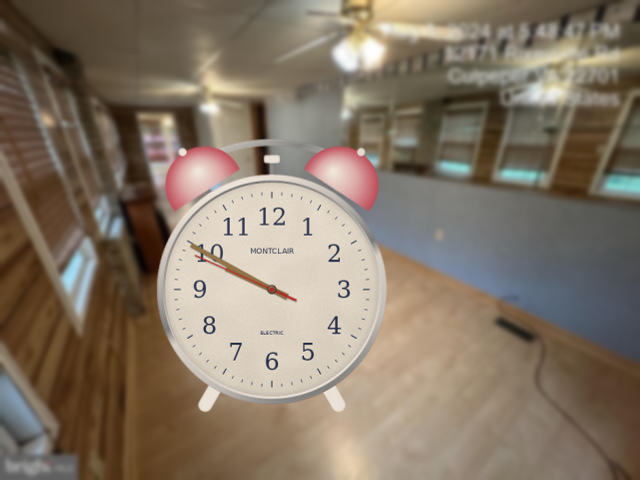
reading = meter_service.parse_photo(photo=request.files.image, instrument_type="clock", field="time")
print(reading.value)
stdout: 9:49:49
